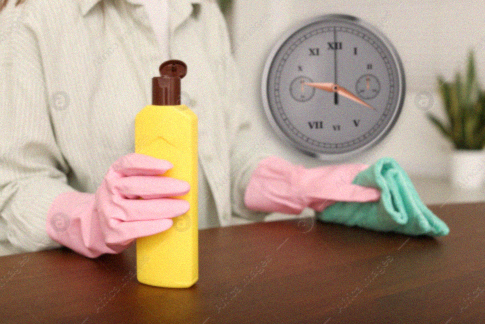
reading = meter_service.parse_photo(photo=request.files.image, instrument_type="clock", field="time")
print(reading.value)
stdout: 9:20
